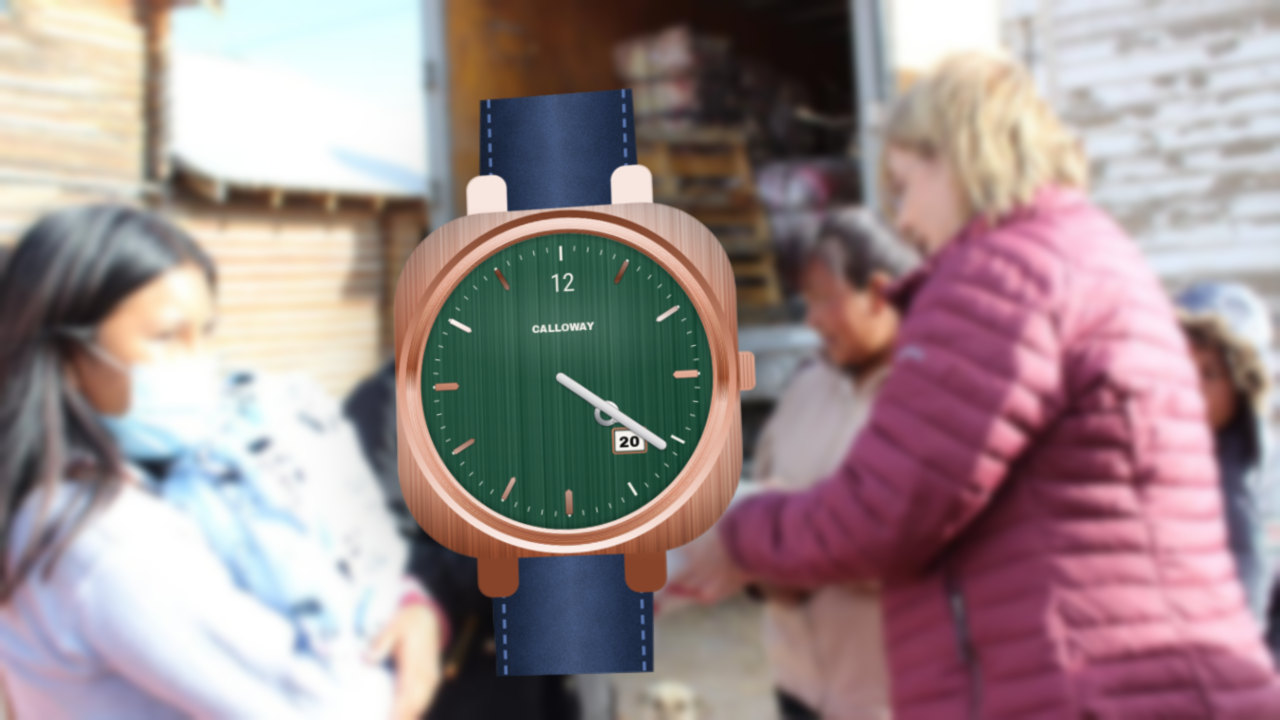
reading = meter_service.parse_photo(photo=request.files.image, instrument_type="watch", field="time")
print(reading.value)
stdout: 4:21
